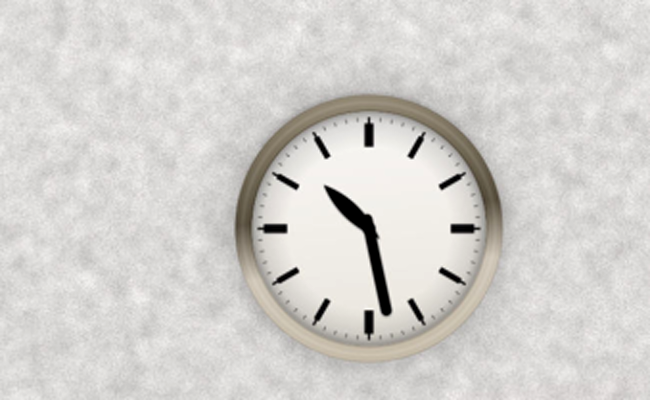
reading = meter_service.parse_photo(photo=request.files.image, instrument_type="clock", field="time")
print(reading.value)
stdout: 10:28
